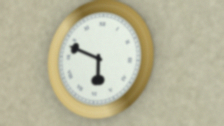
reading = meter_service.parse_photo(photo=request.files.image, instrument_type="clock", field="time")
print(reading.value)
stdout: 5:48
